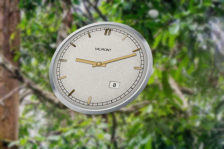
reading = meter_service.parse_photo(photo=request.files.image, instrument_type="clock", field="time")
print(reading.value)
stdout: 9:11
